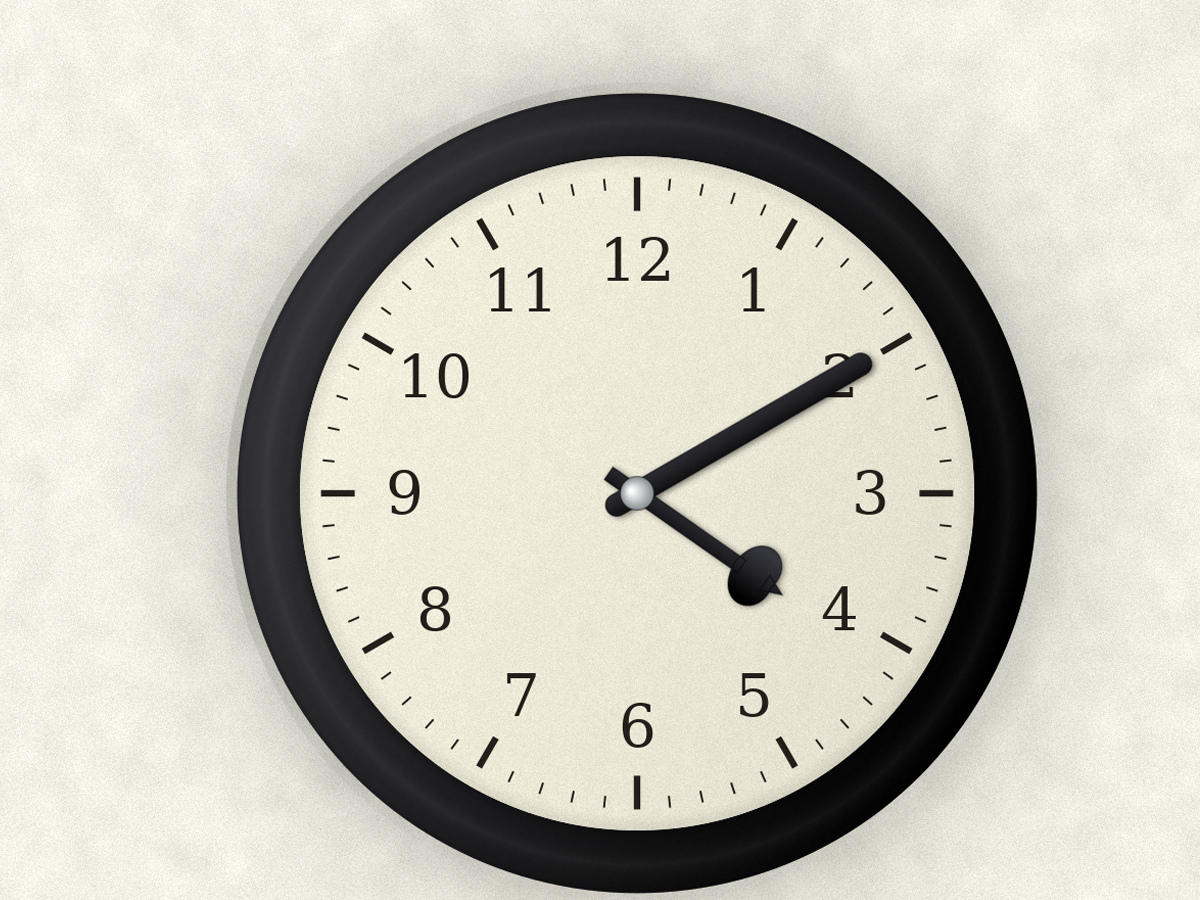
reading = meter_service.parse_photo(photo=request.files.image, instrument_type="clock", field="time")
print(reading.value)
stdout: 4:10
